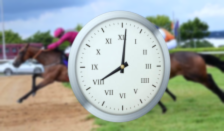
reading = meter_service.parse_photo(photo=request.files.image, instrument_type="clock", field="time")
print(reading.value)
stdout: 8:01
